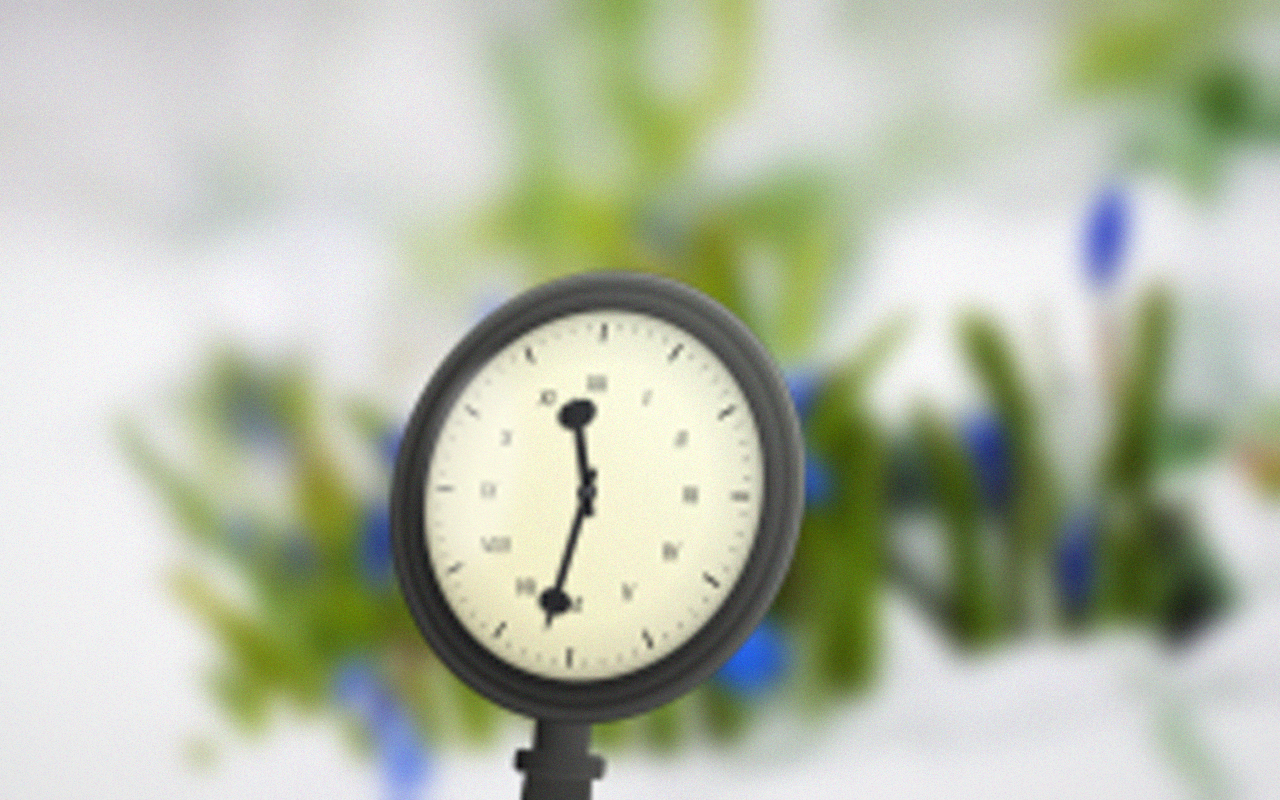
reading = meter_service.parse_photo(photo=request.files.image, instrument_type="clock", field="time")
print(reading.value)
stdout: 11:32
